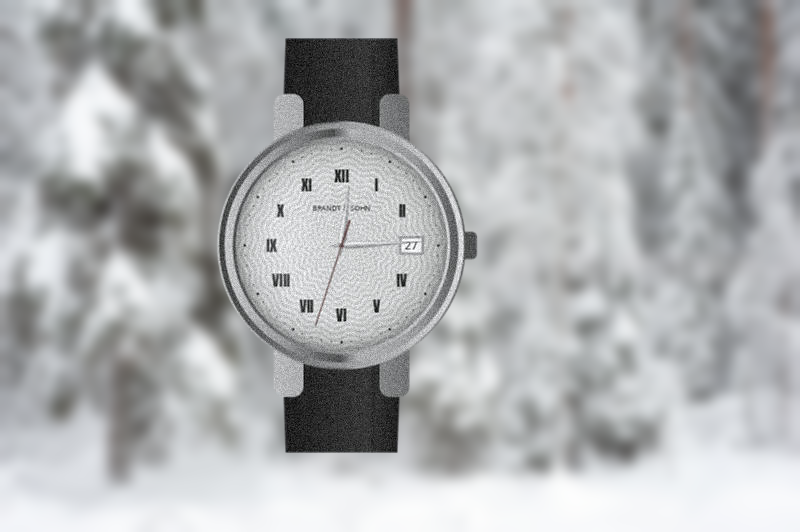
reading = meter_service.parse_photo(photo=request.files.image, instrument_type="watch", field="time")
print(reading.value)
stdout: 12:14:33
